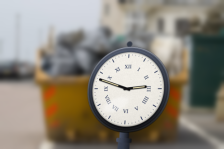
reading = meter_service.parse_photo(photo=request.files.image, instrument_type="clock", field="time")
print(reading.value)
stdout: 2:48
